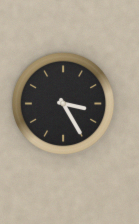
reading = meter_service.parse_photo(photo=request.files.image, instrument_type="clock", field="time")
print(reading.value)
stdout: 3:25
